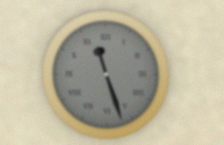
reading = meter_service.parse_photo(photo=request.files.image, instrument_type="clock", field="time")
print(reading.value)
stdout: 11:27
